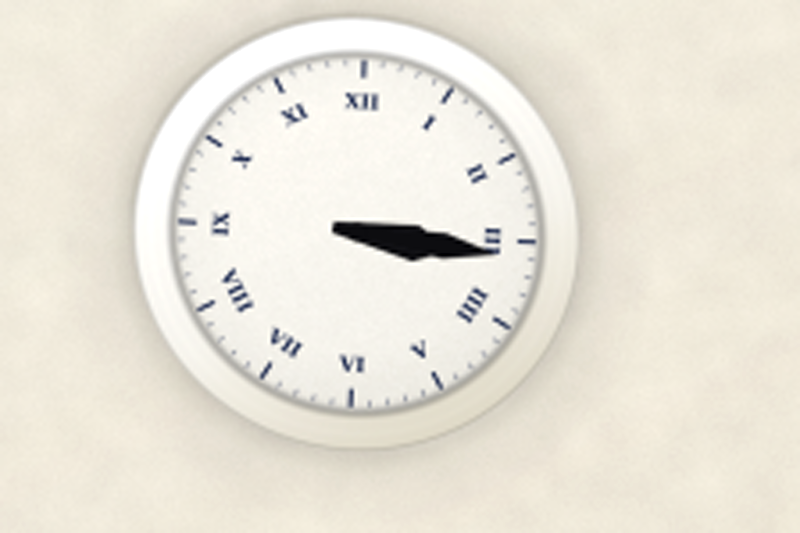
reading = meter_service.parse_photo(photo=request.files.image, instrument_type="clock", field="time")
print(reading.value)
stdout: 3:16
